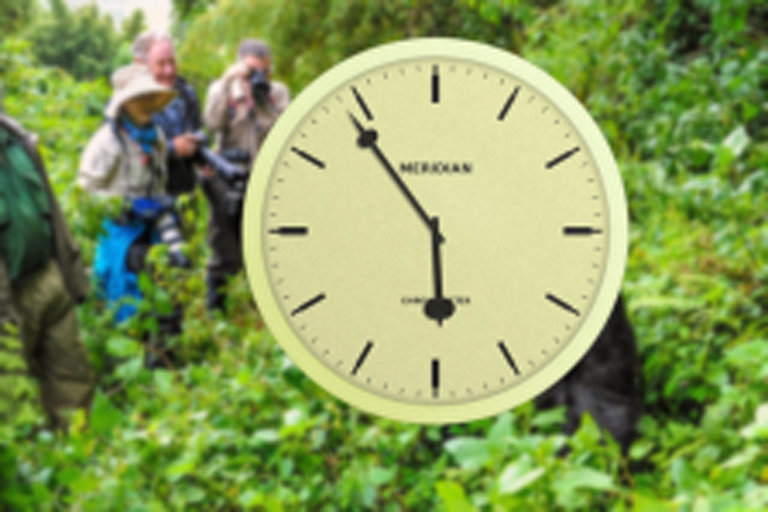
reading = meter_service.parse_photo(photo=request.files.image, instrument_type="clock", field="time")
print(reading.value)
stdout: 5:54
